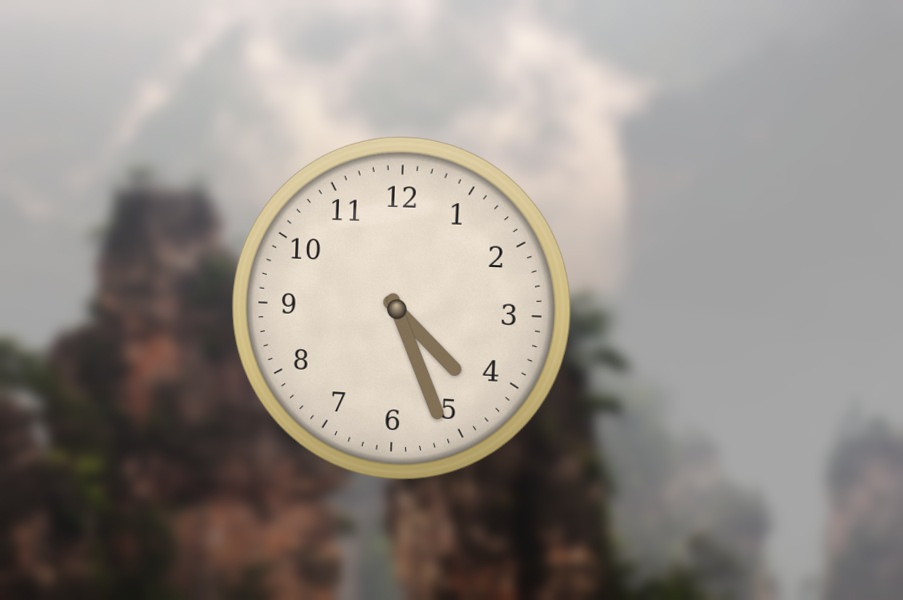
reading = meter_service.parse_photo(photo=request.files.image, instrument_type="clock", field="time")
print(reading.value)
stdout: 4:26
